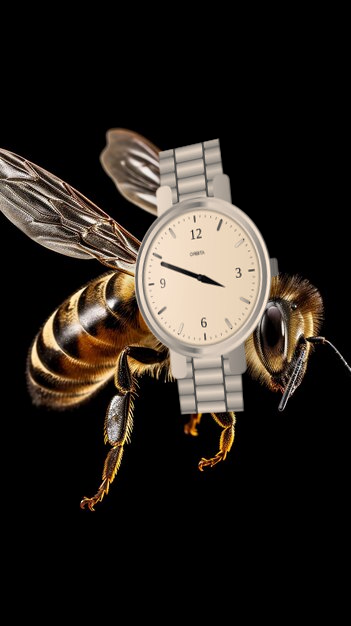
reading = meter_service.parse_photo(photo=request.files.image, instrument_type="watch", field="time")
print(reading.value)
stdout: 3:49
